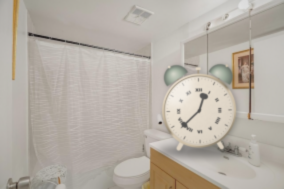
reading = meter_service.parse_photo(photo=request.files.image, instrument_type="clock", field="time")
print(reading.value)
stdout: 12:38
